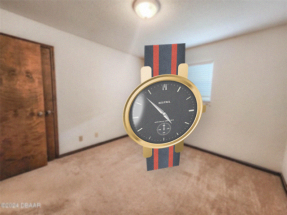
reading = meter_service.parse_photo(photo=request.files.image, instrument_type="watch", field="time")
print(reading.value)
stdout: 4:53
